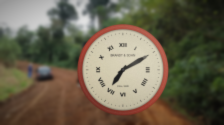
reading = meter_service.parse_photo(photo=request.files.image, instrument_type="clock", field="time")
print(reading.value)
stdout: 7:10
